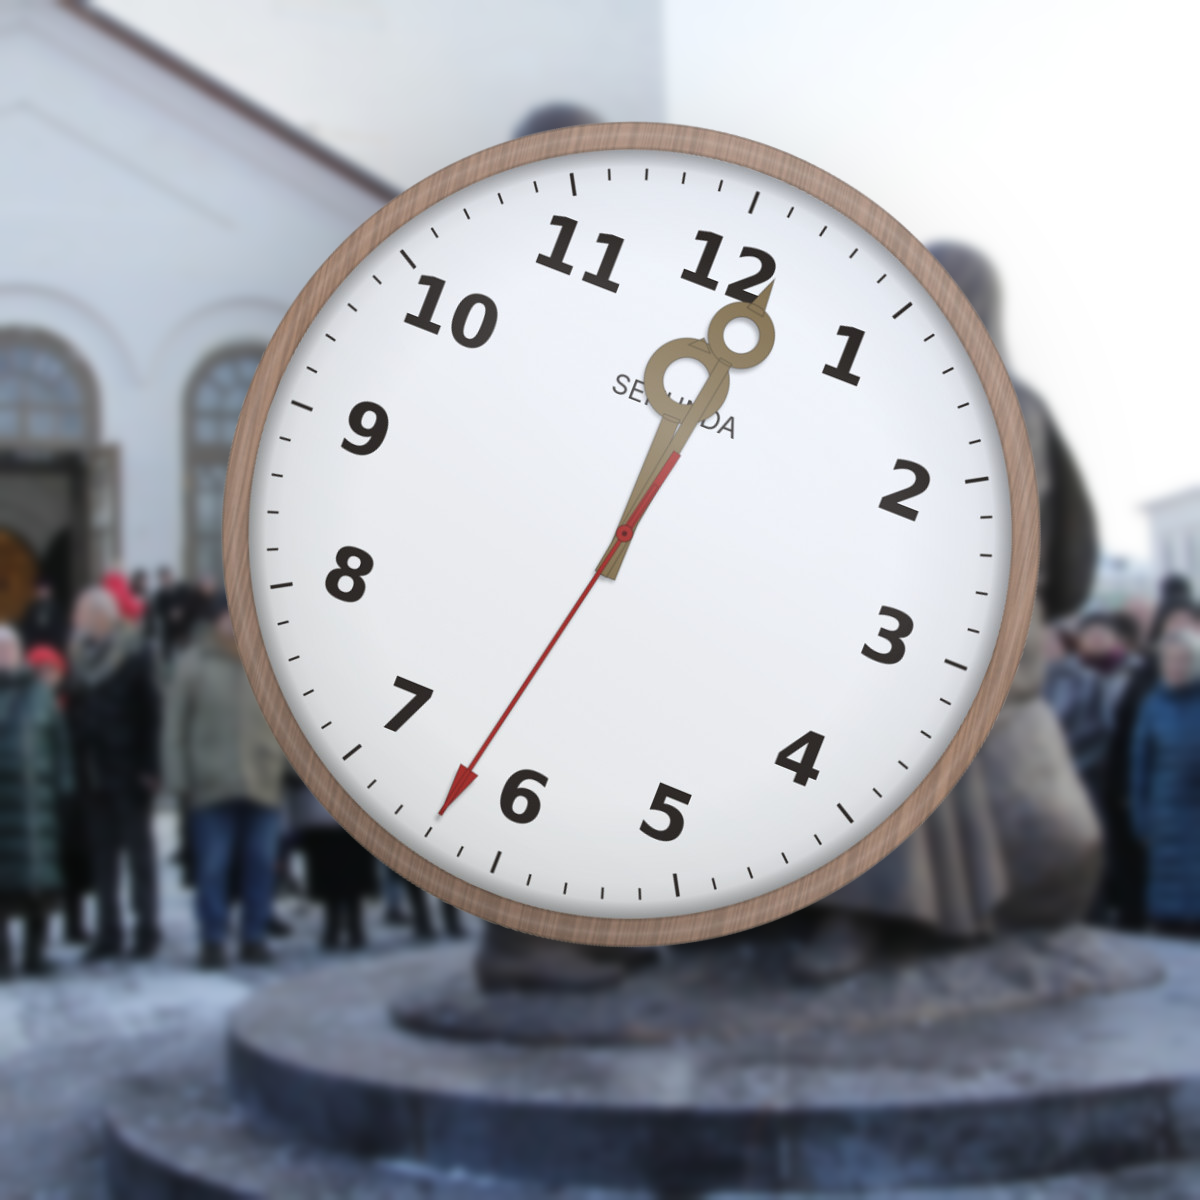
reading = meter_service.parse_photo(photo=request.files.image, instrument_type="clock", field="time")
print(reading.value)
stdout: 12:01:32
